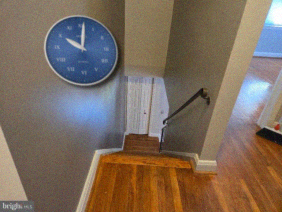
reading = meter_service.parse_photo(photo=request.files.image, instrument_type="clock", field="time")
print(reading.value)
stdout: 10:01
